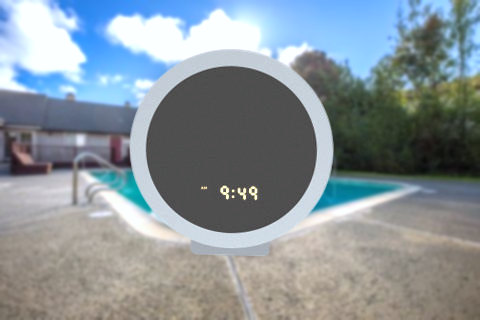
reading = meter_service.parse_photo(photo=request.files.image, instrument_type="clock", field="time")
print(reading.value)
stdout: 9:49
